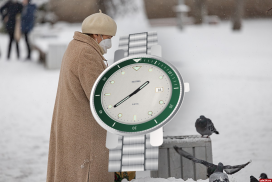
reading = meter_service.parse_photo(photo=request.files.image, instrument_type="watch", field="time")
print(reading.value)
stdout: 1:39
